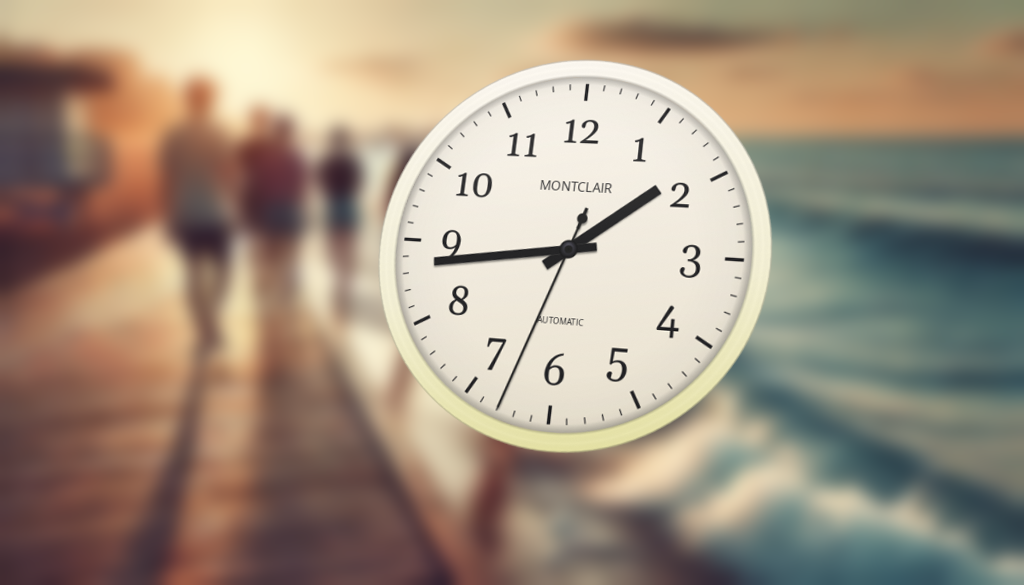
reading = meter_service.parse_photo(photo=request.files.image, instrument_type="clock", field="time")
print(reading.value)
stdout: 1:43:33
